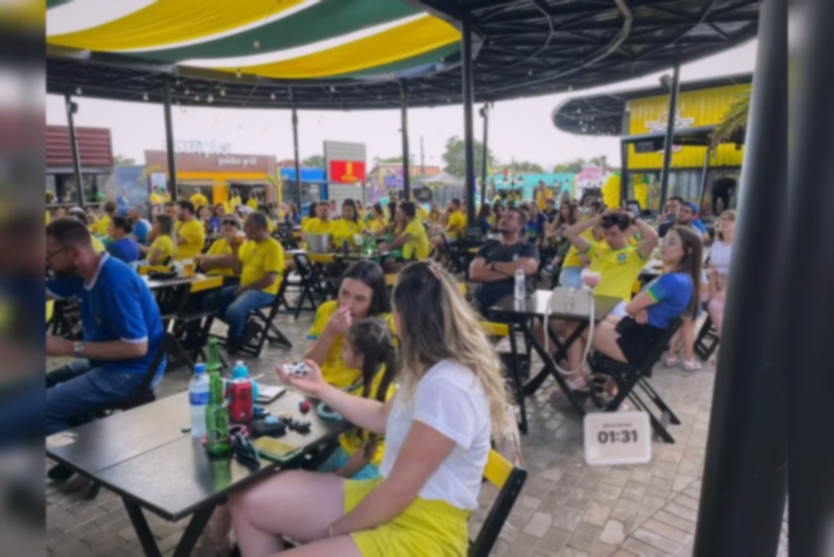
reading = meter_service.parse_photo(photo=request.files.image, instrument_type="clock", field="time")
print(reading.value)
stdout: 1:31
